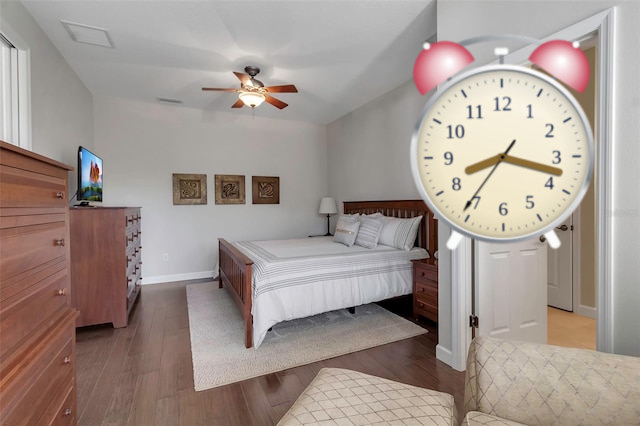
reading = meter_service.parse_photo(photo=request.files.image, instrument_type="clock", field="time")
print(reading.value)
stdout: 8:17:36
